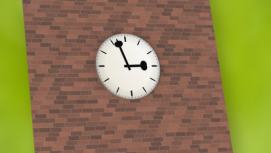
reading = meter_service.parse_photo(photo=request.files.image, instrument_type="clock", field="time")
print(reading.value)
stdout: 2:57
